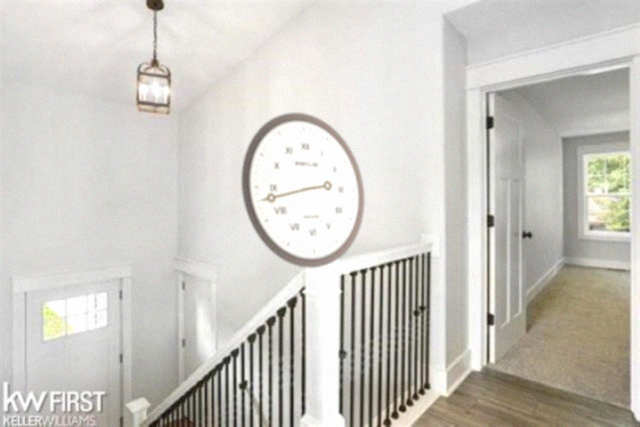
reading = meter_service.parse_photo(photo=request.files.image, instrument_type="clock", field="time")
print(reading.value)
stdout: 2:43
